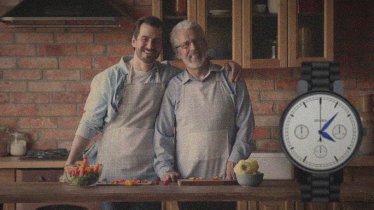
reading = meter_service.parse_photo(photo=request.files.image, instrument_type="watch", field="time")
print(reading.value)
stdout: 4:07
